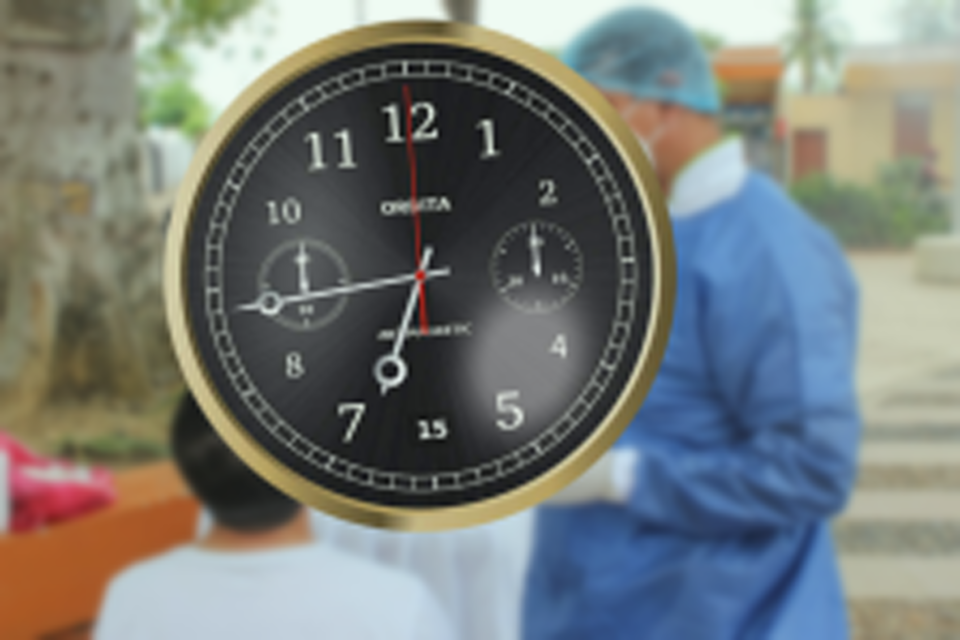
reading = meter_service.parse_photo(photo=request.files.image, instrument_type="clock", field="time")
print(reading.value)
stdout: 6:44
